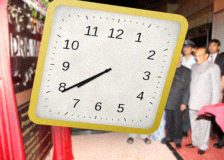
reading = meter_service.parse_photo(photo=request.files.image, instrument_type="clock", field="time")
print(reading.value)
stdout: 7:39
